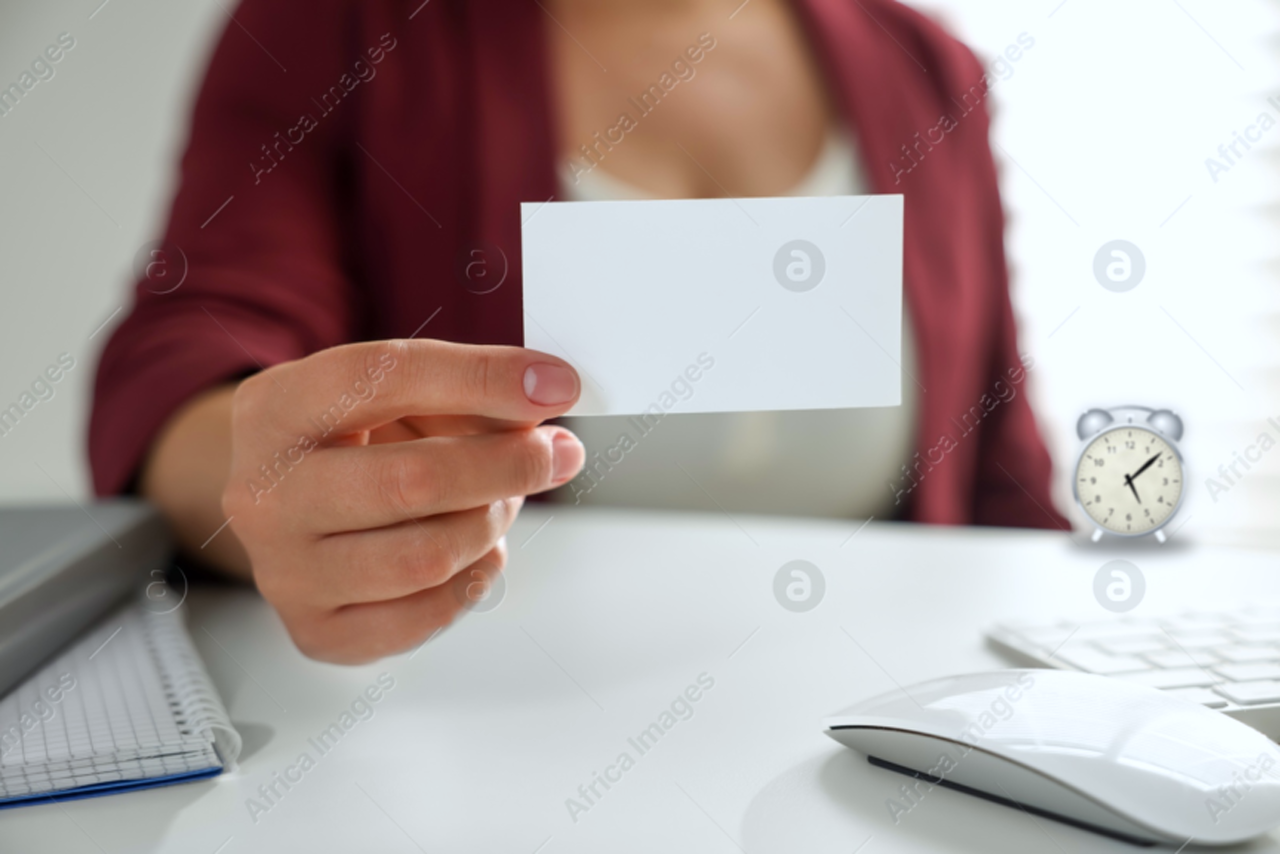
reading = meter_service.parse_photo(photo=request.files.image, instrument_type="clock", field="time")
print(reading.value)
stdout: 5:08
